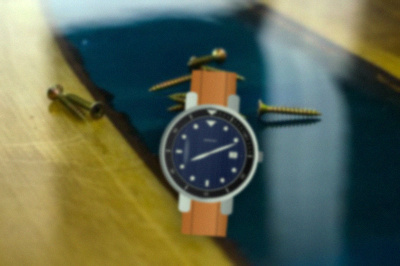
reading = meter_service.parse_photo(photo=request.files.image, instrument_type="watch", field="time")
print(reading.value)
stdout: 8:11
